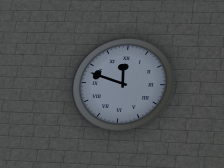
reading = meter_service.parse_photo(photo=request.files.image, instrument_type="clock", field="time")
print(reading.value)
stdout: 11:48
